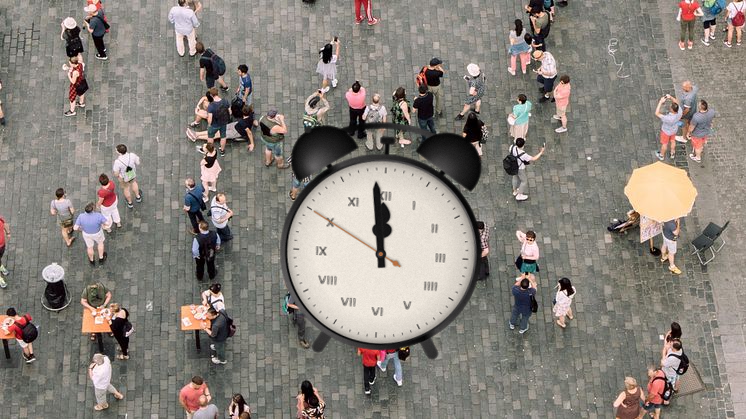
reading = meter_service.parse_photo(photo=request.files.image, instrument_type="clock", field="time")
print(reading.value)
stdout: 11:58:50
